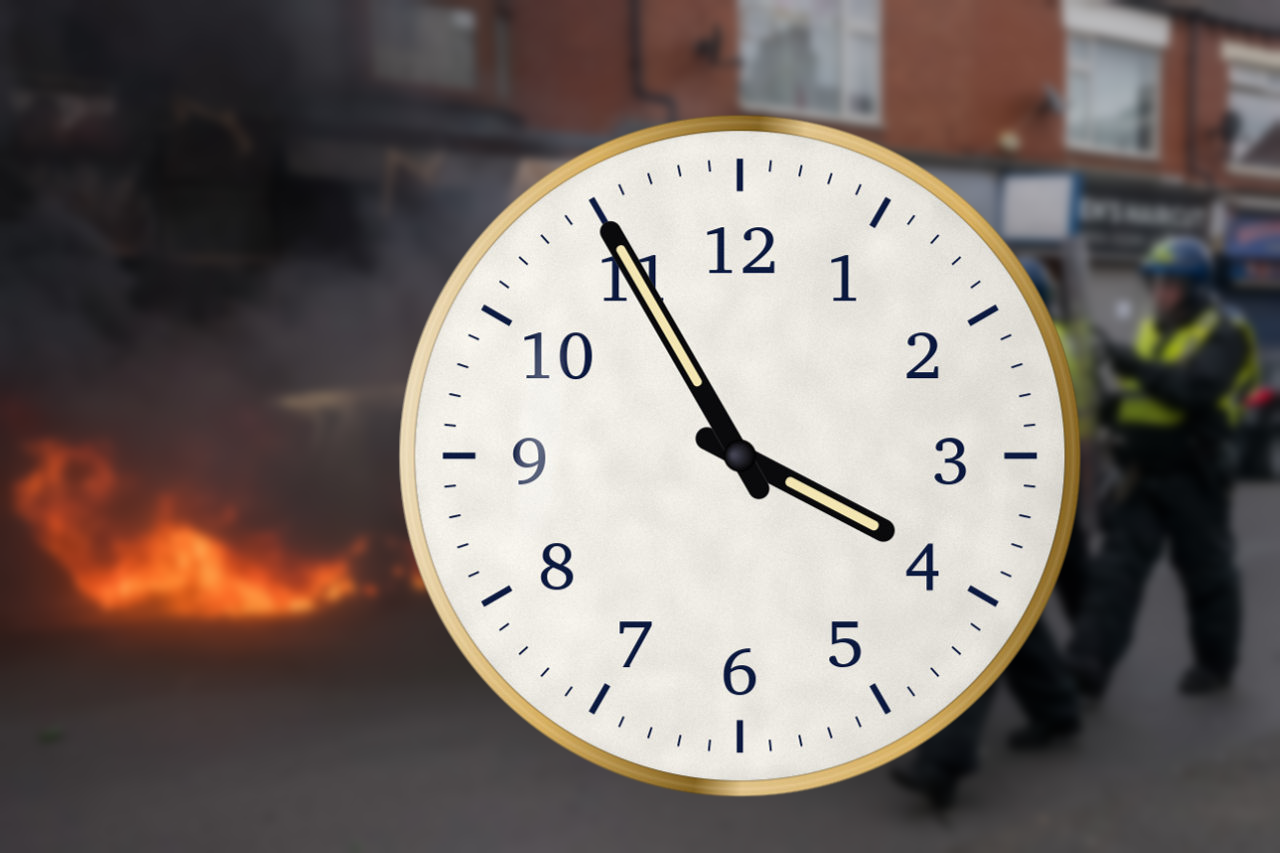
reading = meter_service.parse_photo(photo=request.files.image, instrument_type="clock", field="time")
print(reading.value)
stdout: 3:55
